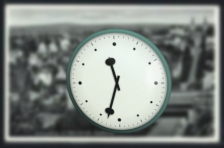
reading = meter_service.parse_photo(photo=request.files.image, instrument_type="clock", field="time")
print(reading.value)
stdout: 11:33
